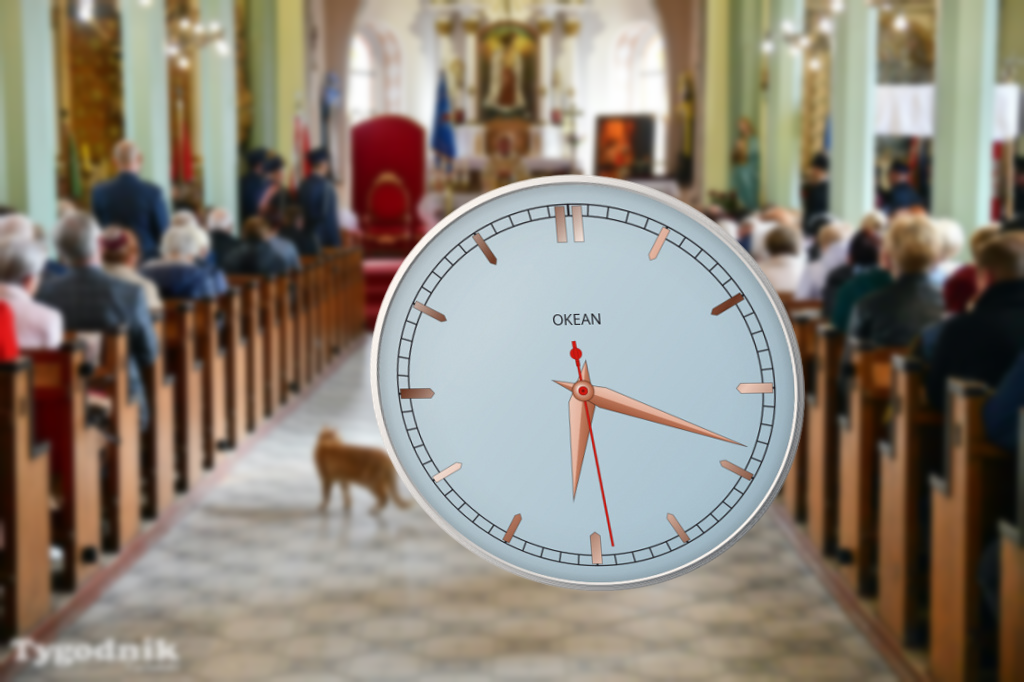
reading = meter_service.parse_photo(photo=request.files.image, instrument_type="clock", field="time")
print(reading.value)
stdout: 6:18:29
